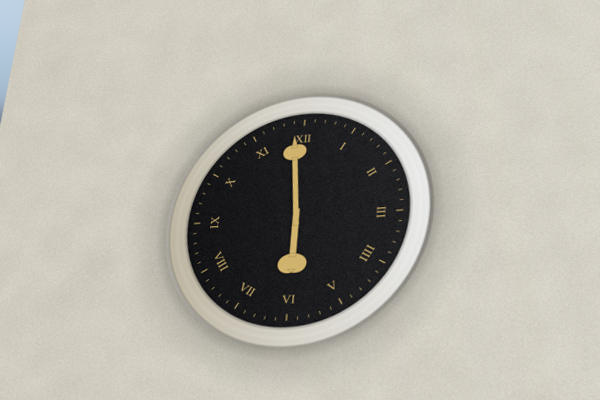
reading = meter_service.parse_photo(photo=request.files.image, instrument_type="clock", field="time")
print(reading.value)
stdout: 5:59
